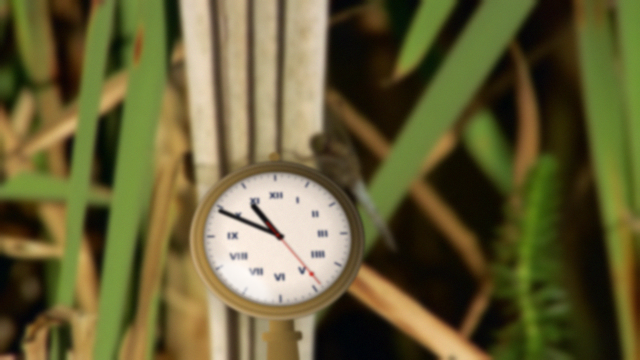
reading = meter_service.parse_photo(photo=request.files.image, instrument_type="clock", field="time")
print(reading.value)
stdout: 10:49:24
